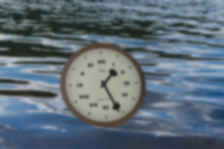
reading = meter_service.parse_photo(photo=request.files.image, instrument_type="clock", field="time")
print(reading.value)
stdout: 1:26
